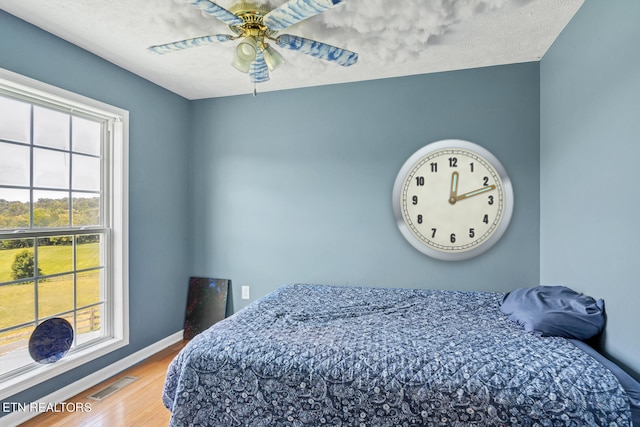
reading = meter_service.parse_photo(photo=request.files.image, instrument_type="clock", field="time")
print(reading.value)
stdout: 12:12
